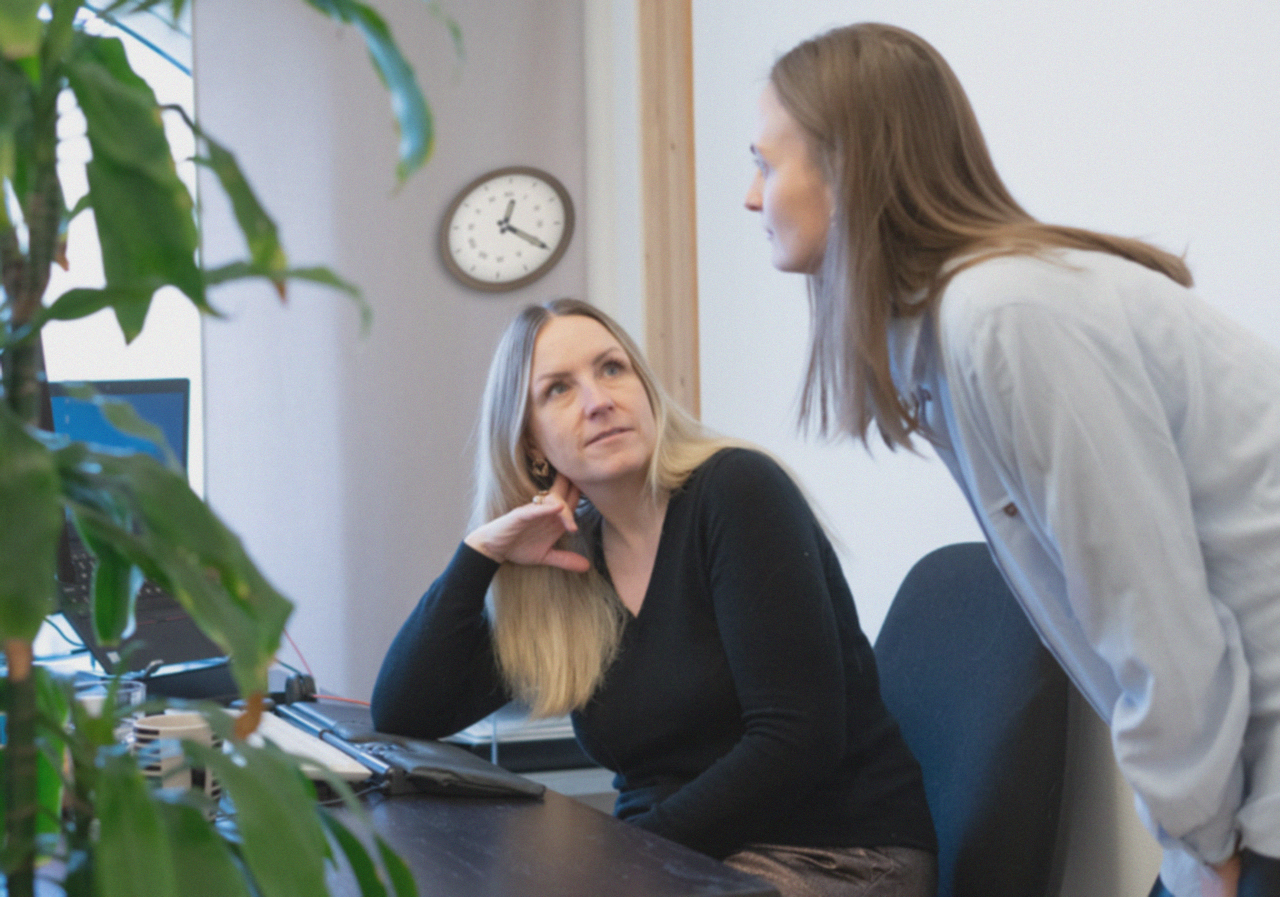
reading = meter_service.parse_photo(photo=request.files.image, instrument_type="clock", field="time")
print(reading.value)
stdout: 12:20
